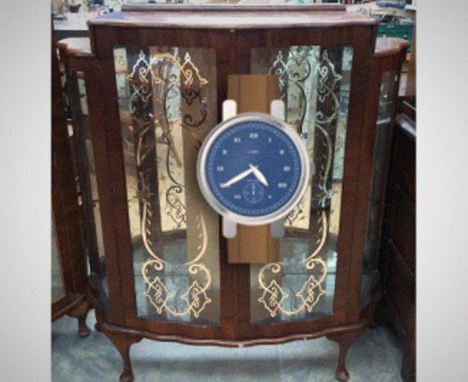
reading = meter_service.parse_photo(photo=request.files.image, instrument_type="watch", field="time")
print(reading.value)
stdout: 4:40
